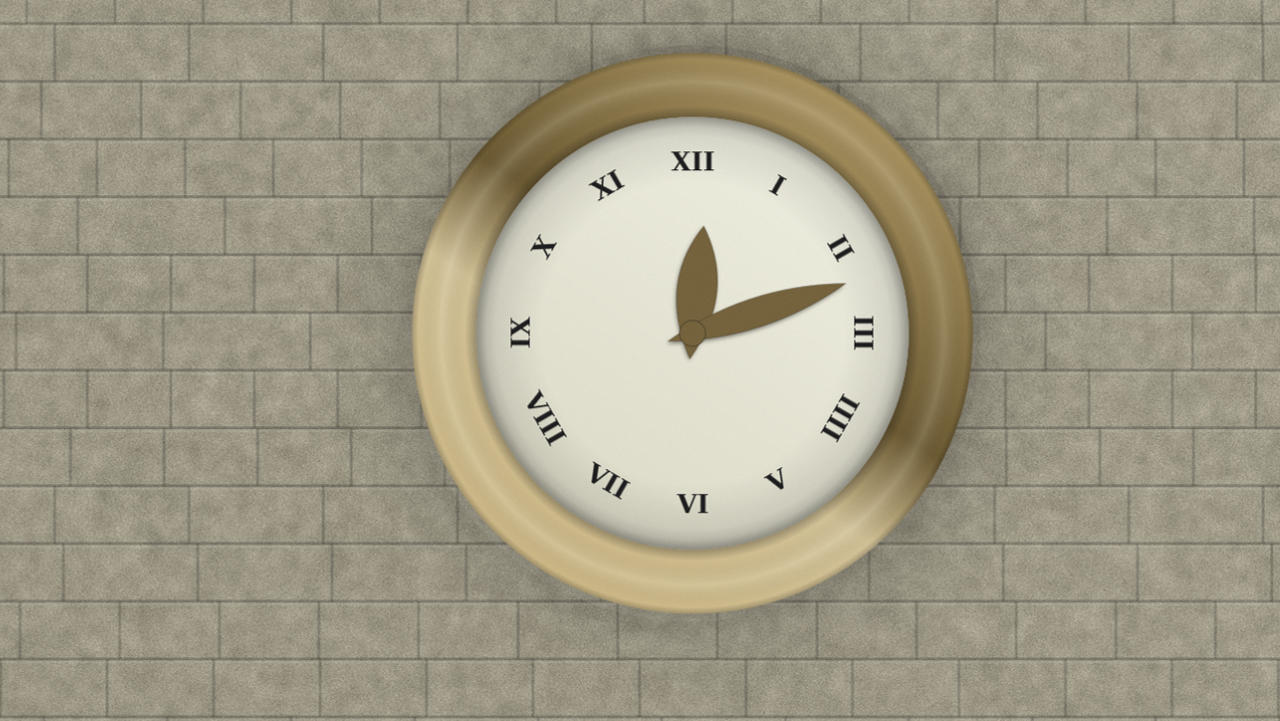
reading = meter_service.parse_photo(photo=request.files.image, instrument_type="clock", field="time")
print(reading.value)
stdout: 12:12
